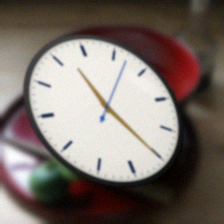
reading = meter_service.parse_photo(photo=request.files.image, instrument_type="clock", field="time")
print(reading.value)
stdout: 11:25:07
